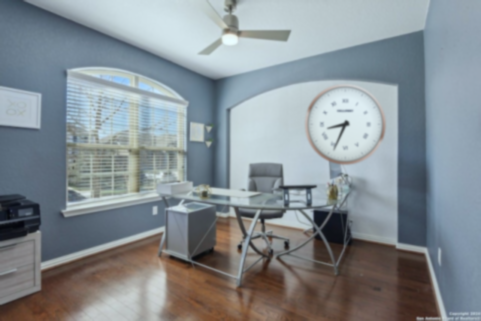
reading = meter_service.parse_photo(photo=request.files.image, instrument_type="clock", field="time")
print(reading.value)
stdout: 8:34
